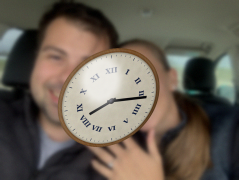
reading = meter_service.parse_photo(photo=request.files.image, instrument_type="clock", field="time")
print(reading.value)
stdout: 8:16
